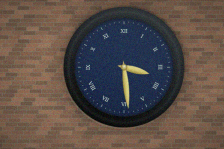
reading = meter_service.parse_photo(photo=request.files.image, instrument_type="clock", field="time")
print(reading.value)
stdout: 3:29
